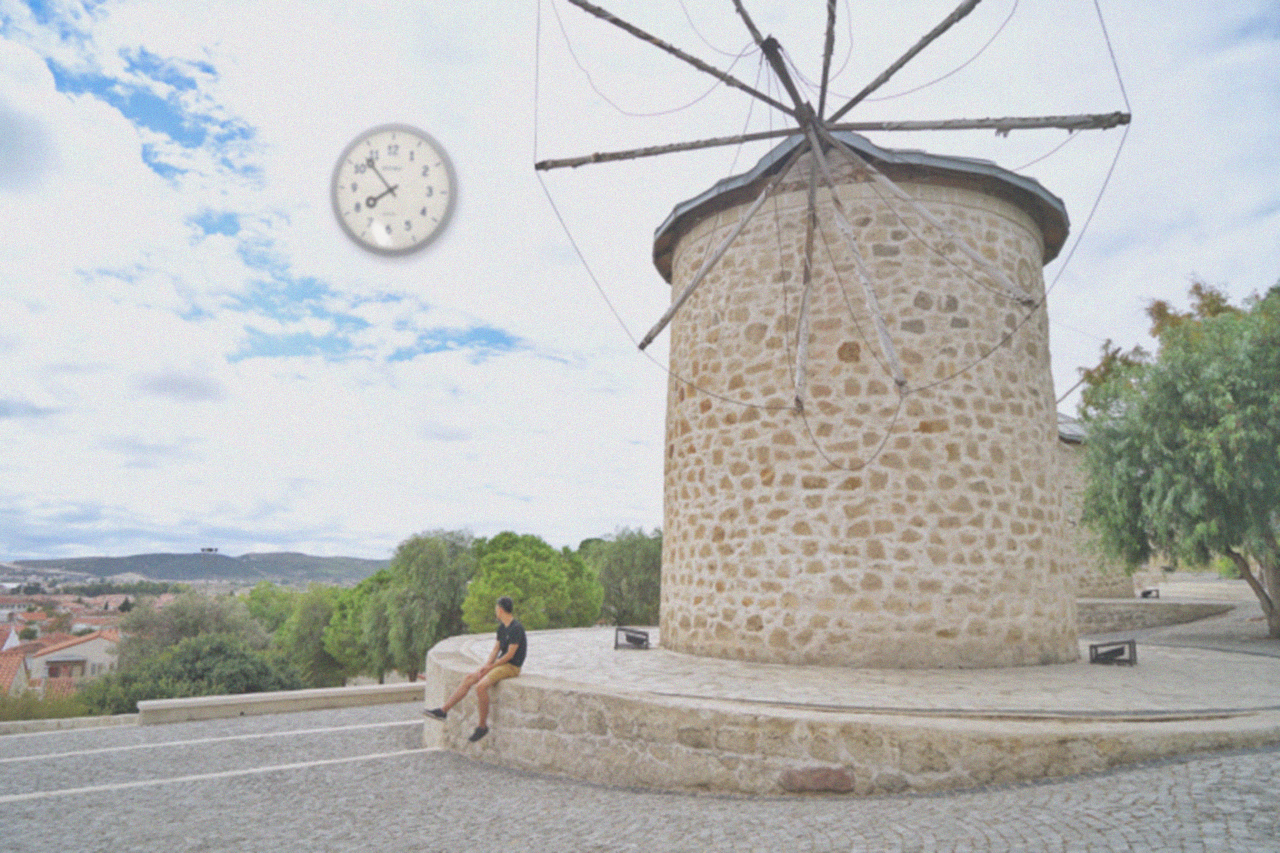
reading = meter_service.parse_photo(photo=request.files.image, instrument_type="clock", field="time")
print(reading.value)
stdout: 7:53
